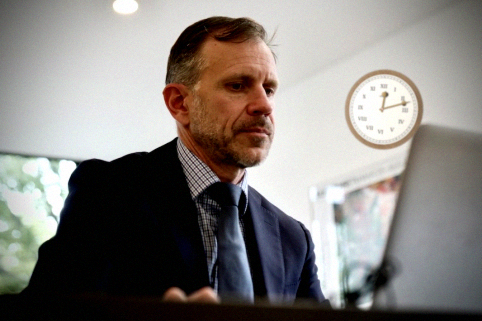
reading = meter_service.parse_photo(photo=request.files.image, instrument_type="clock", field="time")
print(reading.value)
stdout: 12:12
